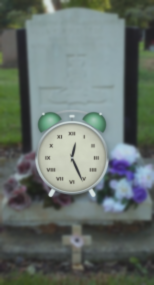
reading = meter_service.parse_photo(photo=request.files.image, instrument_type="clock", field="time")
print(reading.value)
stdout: 12:26
